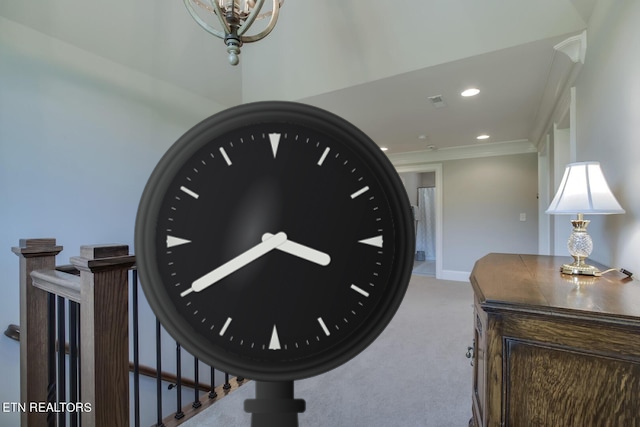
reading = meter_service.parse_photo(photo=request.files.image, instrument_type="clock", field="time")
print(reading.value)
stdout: 3:40
